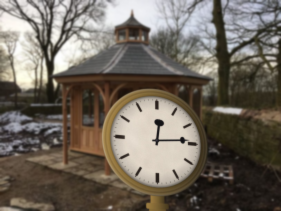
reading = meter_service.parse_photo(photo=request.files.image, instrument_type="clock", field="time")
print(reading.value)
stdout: 12:14
